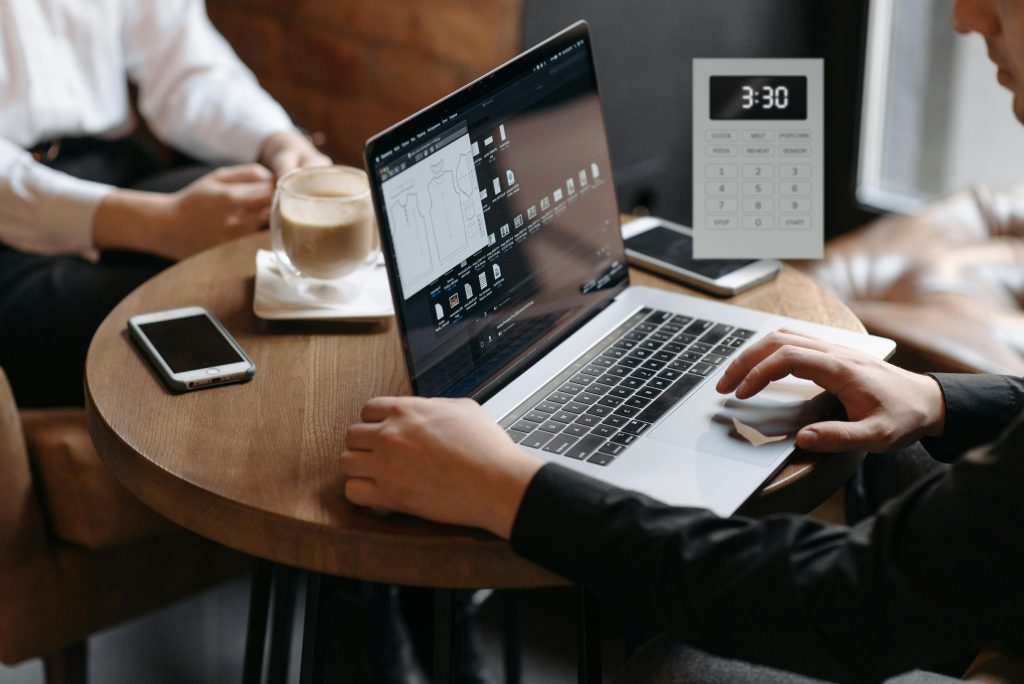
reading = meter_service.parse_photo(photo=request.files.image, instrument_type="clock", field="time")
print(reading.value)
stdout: 3:30
